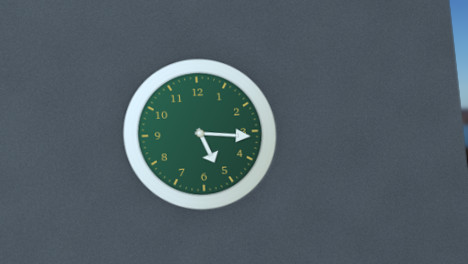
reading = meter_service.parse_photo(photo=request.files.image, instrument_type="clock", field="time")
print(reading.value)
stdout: 5:16
